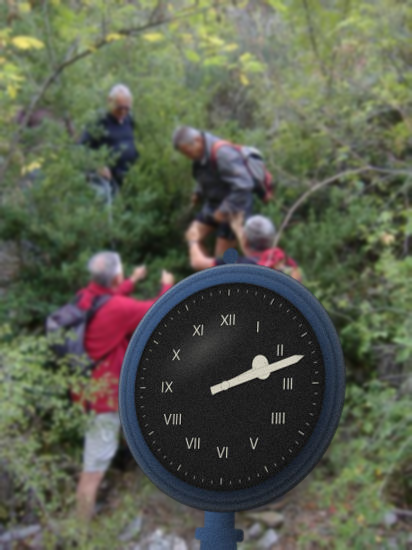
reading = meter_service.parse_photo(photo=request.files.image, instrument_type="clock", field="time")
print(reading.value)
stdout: 2:12
